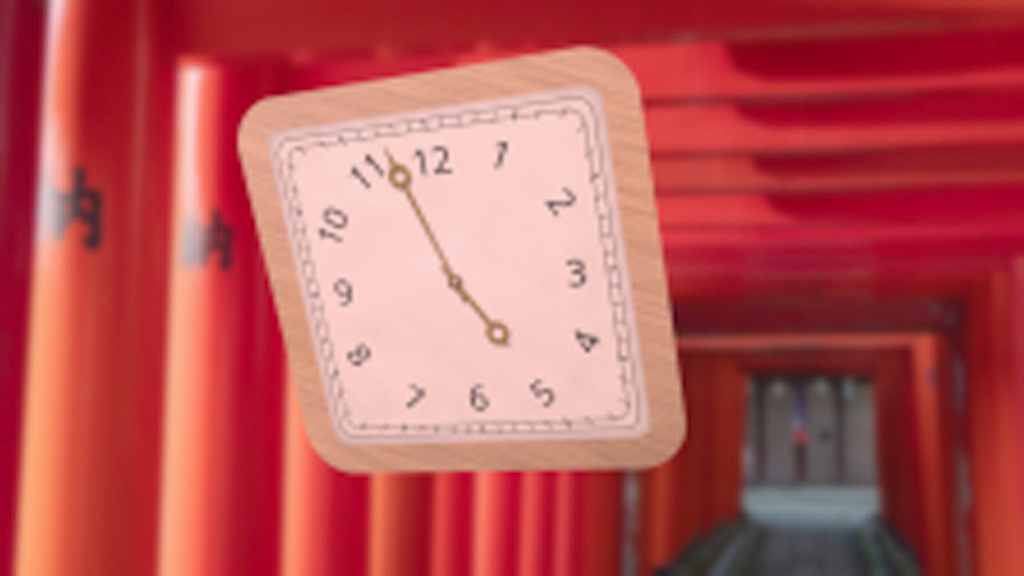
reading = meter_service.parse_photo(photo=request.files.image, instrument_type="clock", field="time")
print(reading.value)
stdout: 4:57
